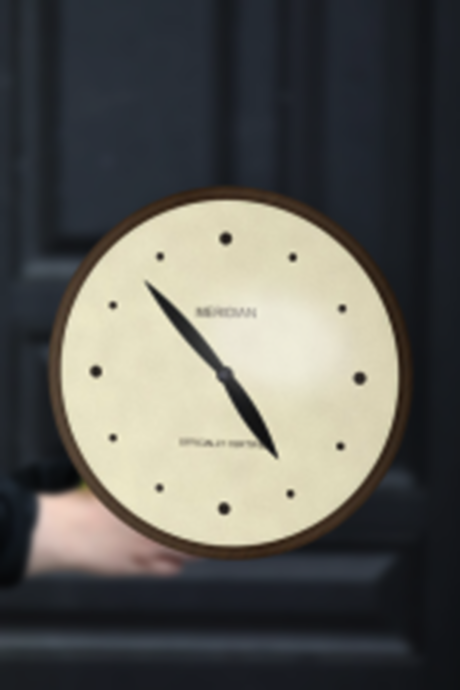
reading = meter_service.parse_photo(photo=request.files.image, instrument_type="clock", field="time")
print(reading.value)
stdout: 4:53
